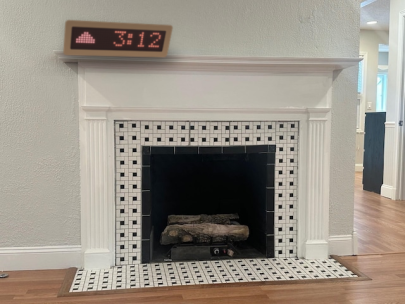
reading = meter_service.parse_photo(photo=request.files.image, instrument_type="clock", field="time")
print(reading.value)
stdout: 3:12
